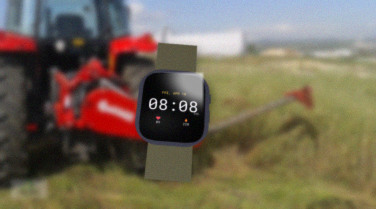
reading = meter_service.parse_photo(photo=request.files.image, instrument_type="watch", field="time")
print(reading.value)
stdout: 8:08
